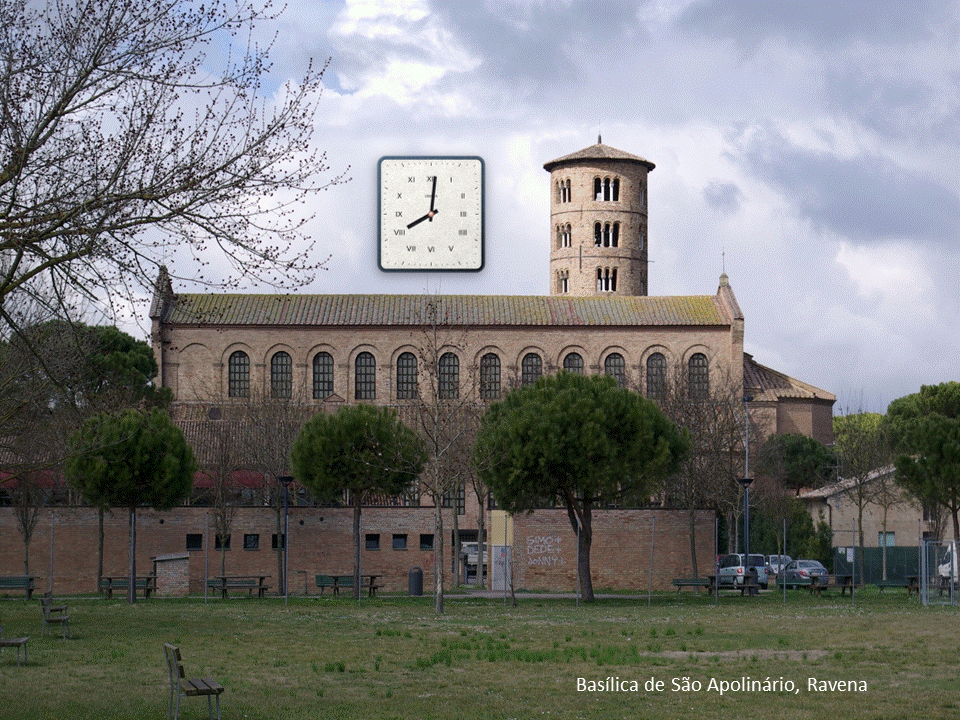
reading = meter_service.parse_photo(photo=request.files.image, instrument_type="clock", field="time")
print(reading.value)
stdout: 8:01
